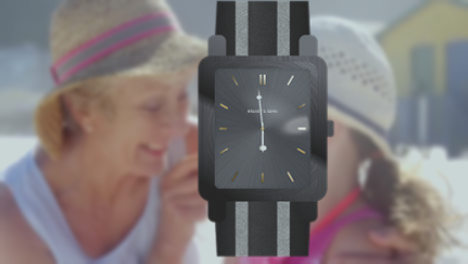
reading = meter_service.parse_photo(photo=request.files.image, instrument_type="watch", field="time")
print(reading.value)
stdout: 5:59
